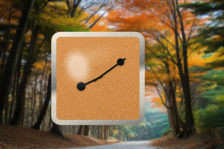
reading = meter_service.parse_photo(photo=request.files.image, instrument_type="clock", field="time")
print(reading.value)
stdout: 8:09
